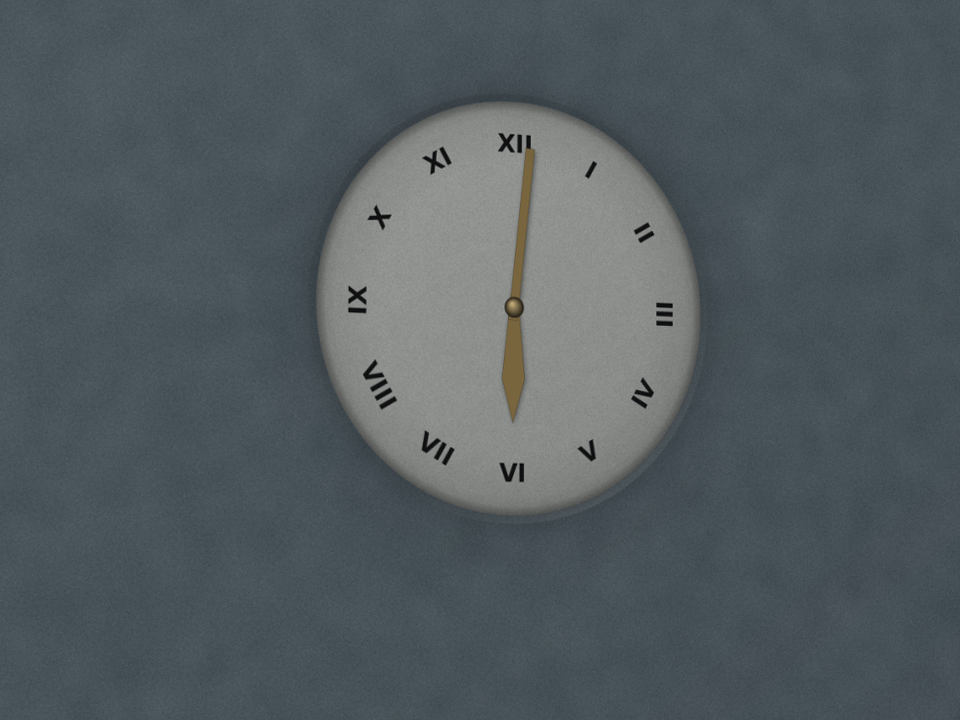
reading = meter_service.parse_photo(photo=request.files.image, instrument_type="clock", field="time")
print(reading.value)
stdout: 6:01
